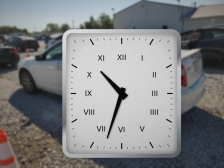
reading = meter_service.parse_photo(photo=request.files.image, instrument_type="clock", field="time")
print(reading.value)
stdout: 10:33
